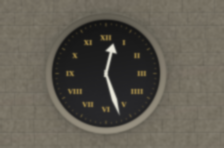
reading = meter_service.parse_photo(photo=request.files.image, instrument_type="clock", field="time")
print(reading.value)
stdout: 12:27
